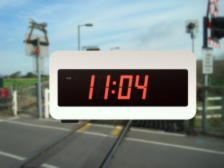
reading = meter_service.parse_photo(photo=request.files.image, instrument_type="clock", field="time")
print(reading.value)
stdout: 11:04
